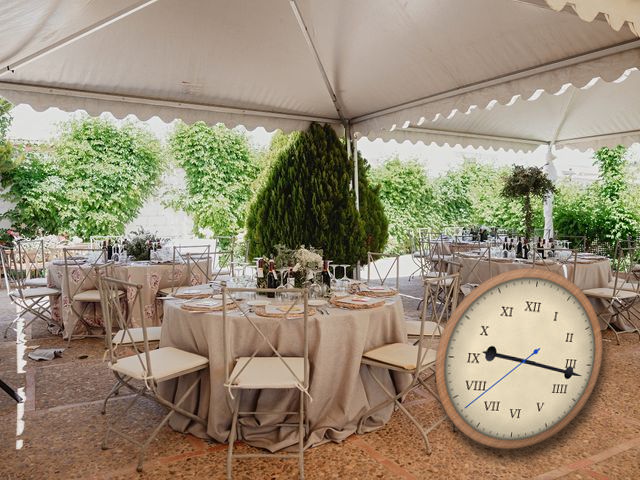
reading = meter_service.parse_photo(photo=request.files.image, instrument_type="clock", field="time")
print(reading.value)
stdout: 9:16:38
